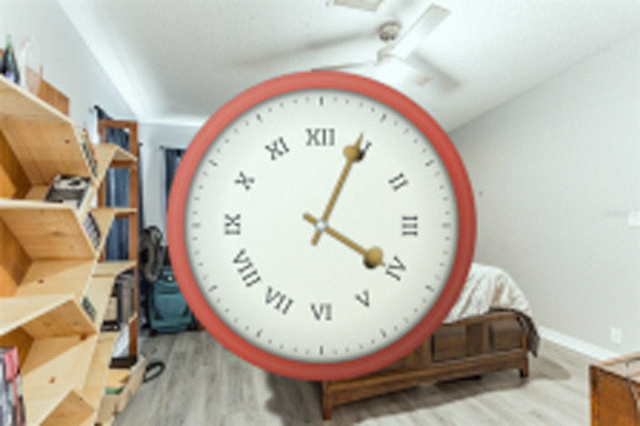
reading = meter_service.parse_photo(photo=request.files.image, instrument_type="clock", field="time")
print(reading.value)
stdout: 4:04
